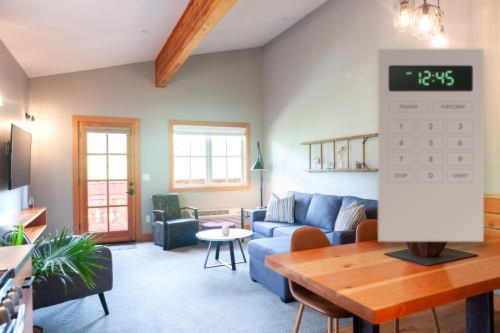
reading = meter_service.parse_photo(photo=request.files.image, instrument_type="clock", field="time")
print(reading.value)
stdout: 12:45
